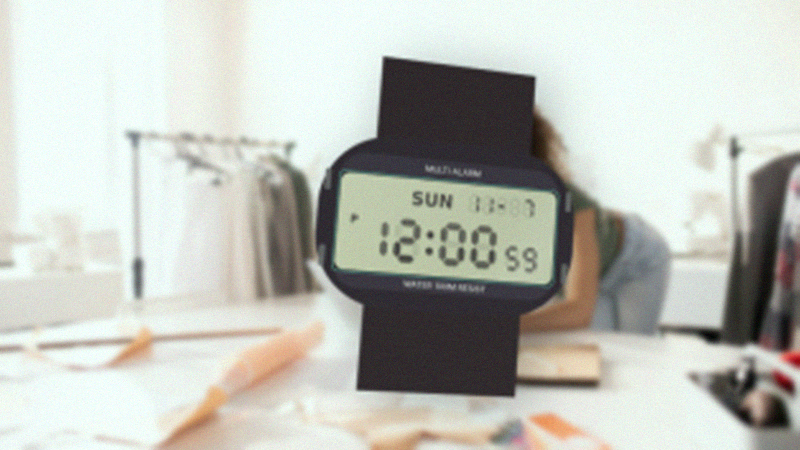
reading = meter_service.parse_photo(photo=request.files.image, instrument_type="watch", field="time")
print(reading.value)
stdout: 12:00:59
